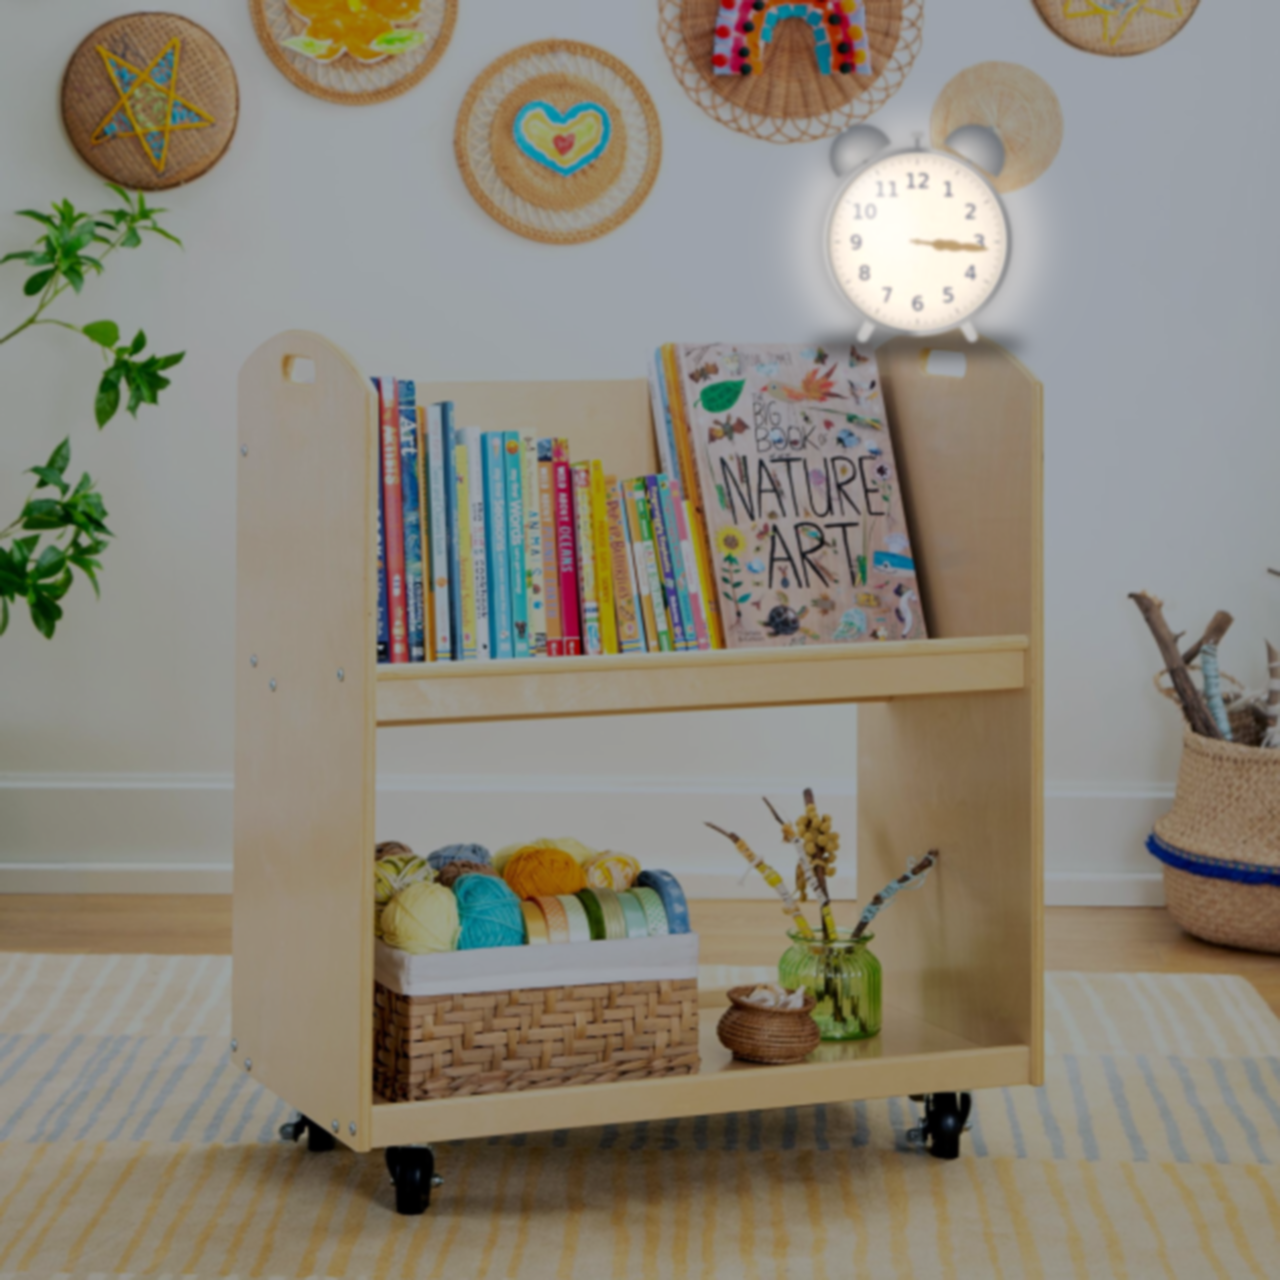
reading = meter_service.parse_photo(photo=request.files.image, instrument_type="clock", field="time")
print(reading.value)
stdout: 3:16
